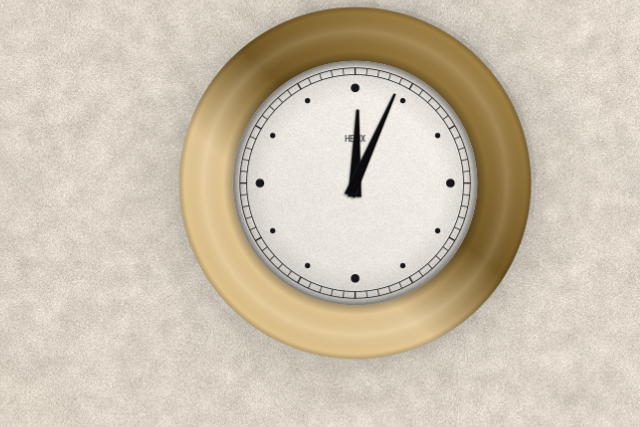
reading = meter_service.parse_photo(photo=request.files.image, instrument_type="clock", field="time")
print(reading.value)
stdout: 12:04
